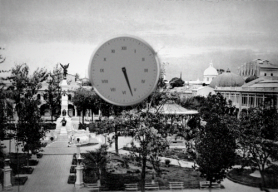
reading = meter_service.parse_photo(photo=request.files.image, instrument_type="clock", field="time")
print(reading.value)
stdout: 5:27
